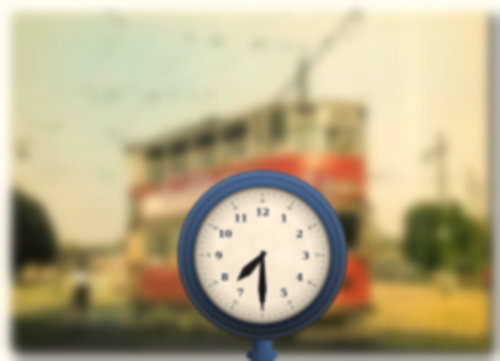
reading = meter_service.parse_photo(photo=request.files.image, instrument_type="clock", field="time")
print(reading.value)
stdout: 7:30
